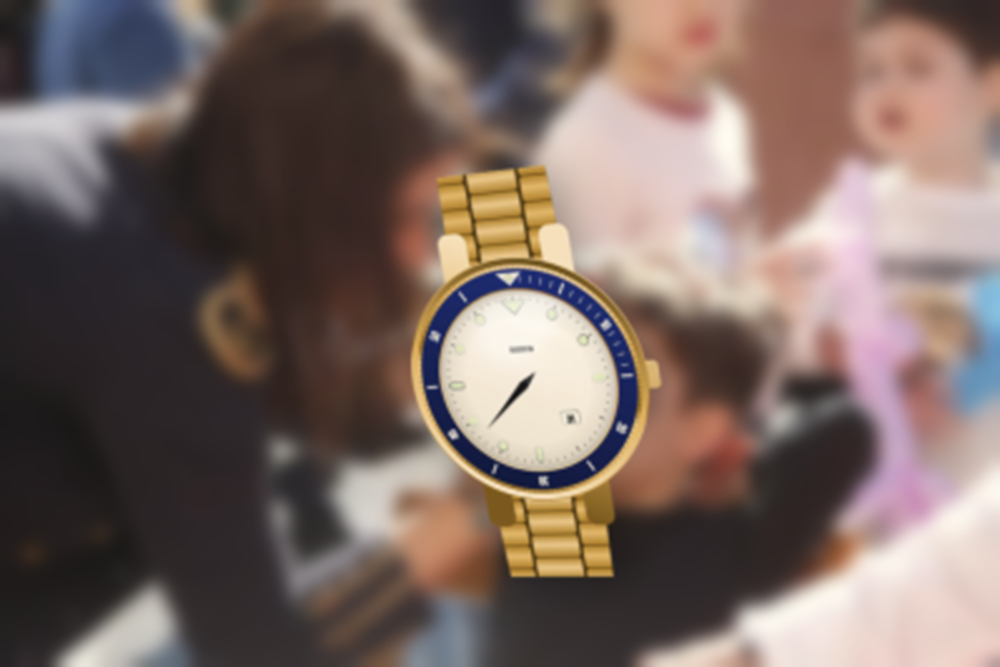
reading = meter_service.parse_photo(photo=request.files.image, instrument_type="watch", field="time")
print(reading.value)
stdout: 7:38
